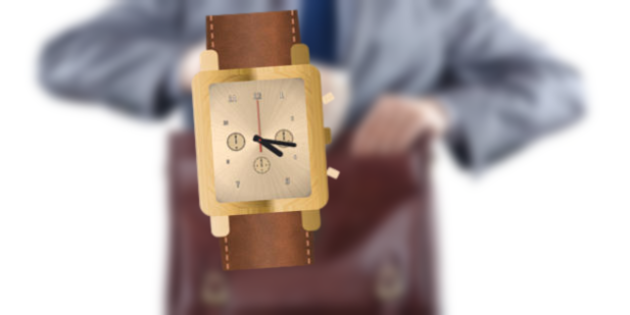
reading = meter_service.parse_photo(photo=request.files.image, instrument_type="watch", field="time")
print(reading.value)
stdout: 4:17
